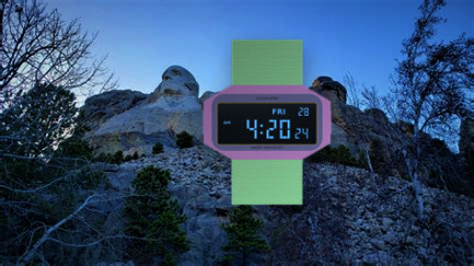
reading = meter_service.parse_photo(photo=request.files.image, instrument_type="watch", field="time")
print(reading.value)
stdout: 4:20:24
